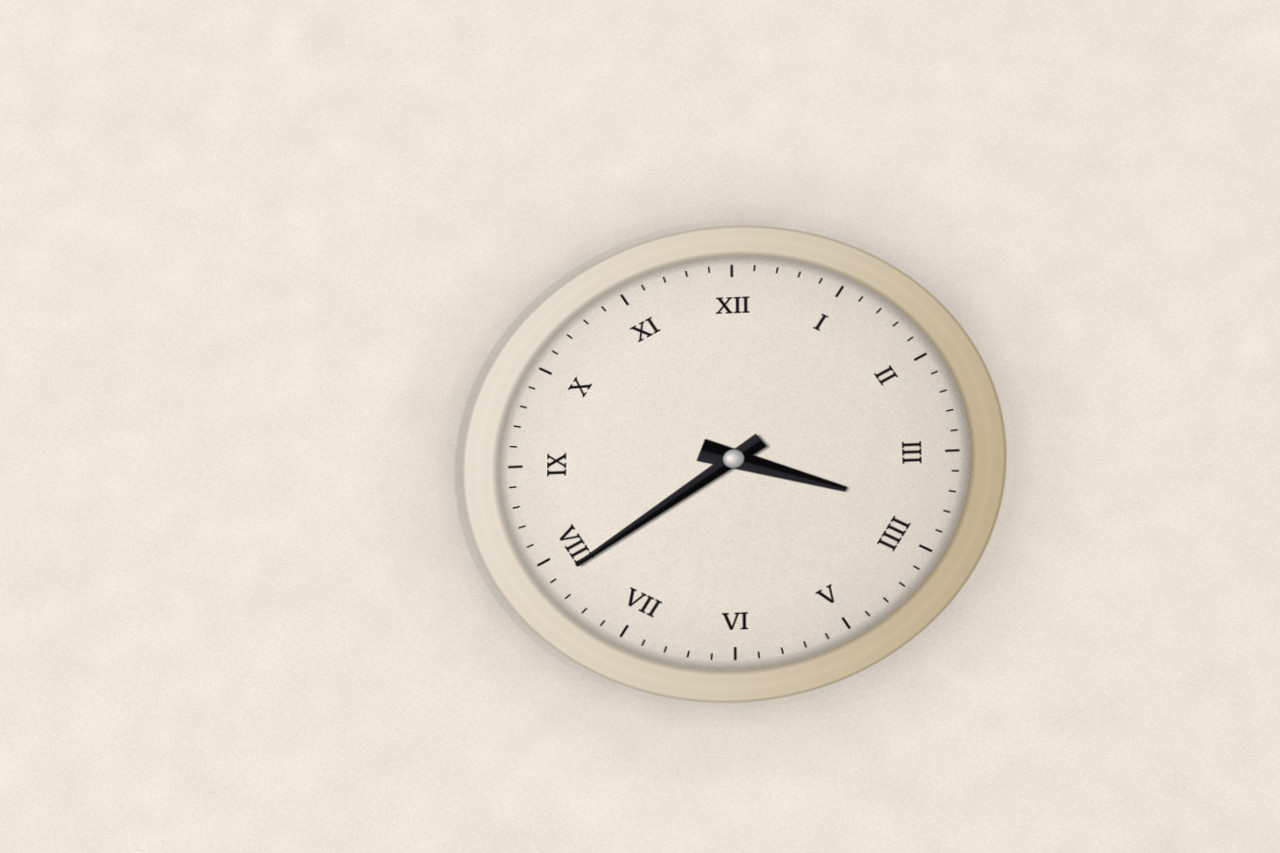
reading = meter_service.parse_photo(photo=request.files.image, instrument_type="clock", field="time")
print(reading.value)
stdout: 3:39
